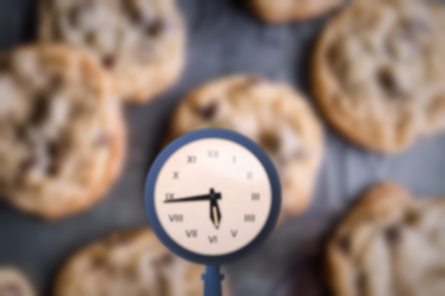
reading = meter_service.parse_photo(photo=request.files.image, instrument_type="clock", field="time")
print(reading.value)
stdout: 5:44
